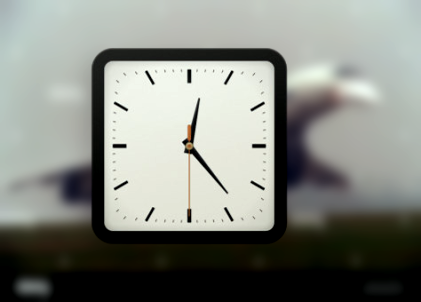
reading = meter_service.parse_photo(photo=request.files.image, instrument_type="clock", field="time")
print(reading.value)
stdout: 12:23:30
